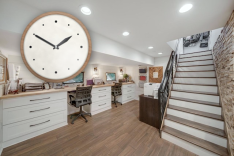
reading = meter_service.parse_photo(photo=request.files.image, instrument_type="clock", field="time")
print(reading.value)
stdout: 1:50
